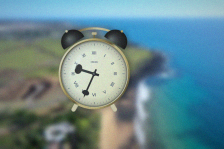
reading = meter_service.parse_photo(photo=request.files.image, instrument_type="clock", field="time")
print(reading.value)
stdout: 9:34
